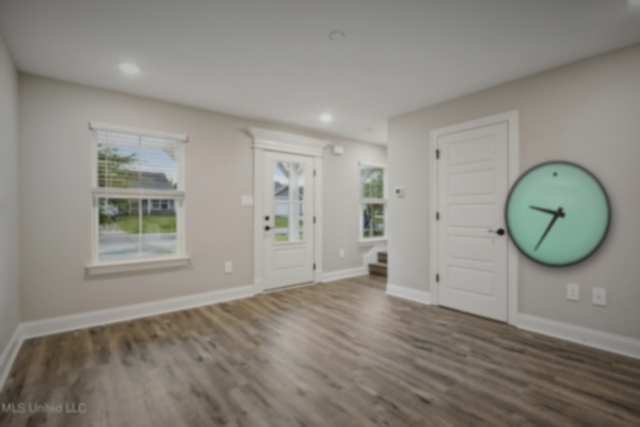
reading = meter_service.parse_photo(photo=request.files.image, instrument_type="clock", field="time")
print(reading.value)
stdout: 9:36
